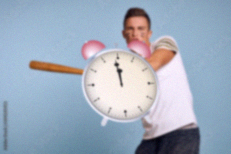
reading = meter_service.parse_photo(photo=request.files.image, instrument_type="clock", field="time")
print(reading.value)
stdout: 11:59
